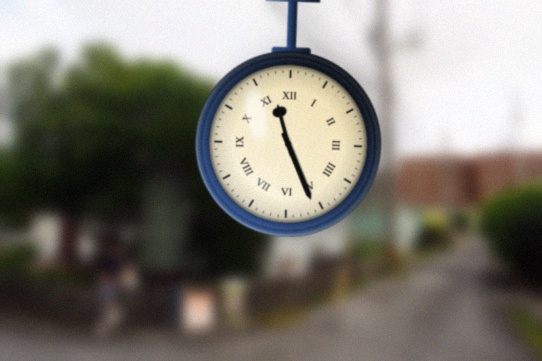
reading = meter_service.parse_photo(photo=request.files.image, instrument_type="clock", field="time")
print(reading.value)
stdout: 11:26
